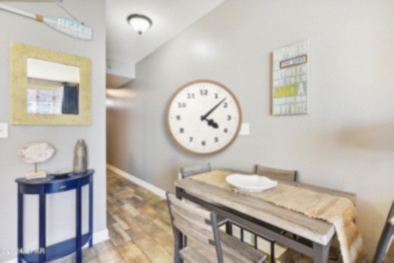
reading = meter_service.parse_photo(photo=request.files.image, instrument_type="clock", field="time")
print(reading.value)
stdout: 4:08
